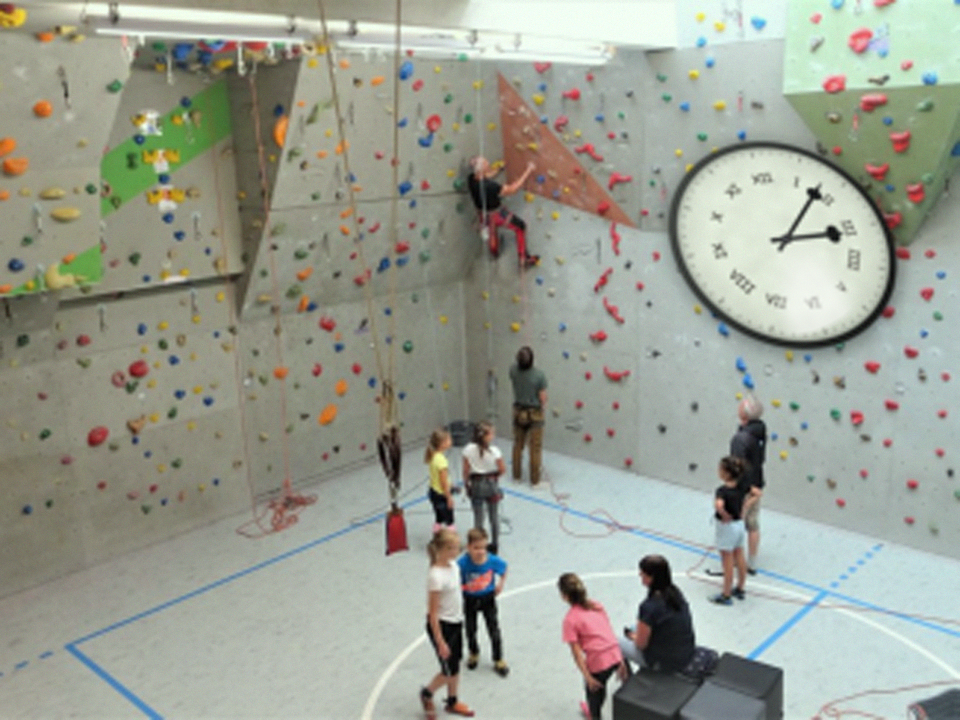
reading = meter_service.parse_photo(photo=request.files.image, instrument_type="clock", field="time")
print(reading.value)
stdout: 3:08
